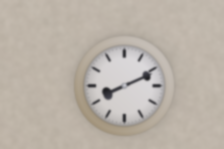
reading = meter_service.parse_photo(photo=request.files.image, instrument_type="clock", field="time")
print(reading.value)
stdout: 8:11
